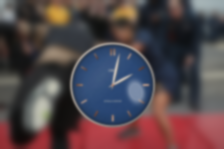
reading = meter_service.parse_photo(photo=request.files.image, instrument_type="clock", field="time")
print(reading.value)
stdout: 2:02
